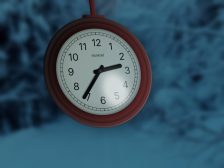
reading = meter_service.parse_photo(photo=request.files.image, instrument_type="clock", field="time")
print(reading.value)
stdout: 2:36
